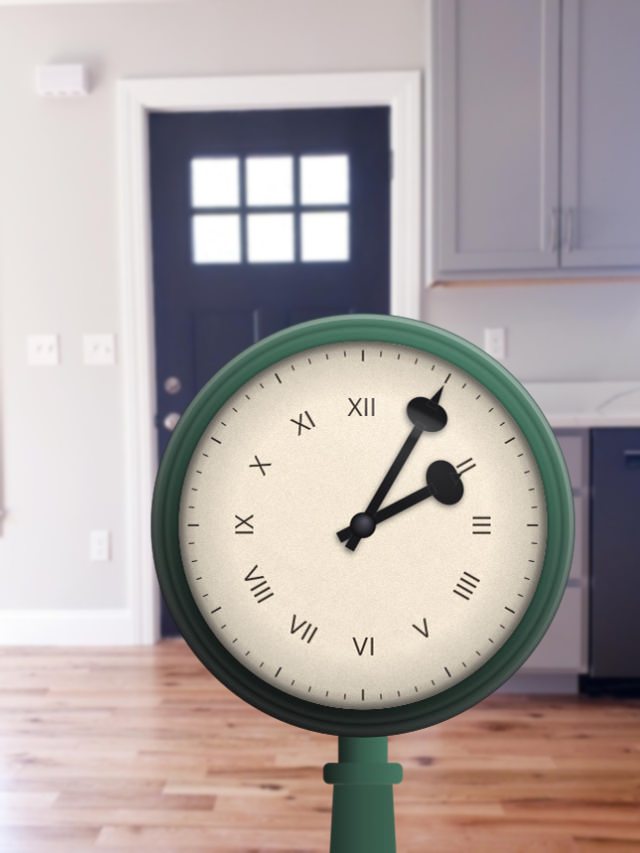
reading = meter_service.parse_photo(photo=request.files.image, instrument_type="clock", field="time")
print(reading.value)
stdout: 2:05
